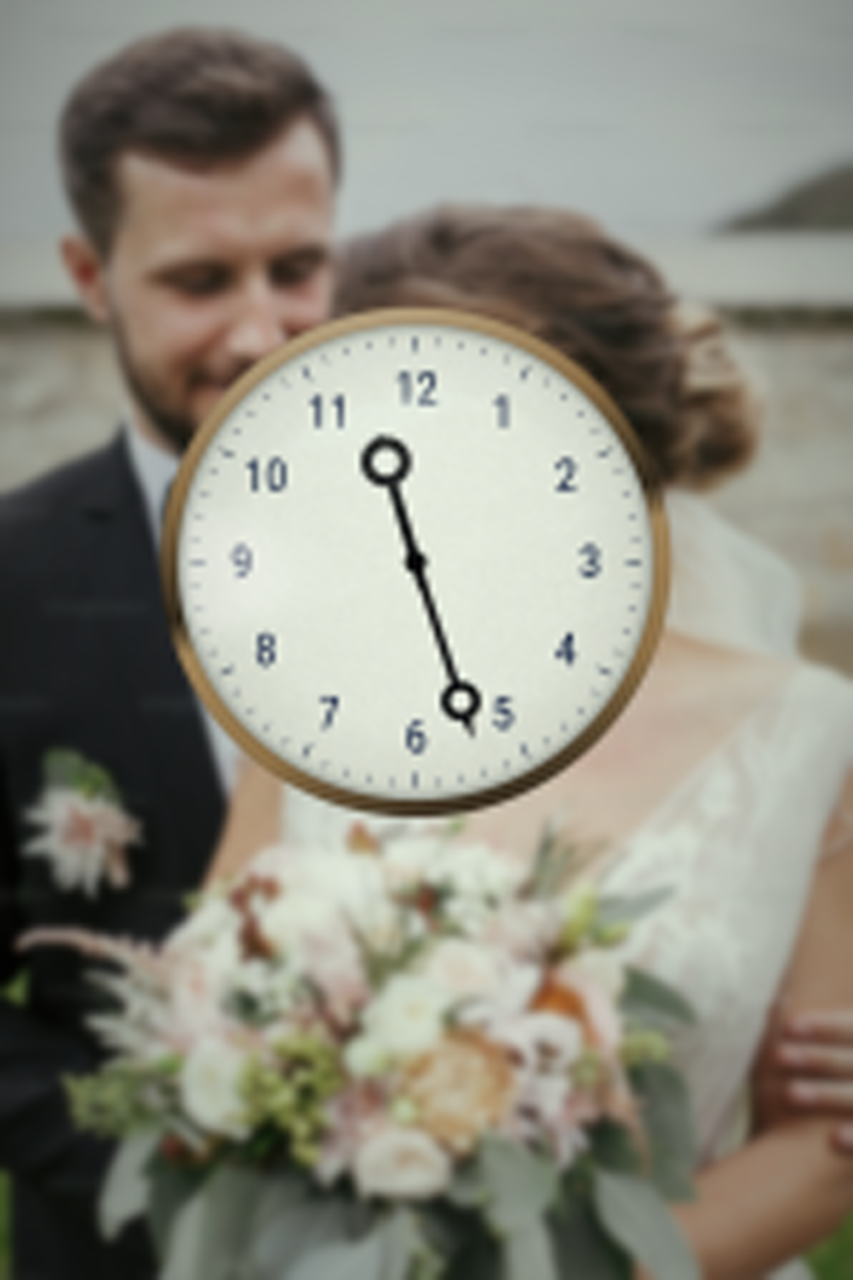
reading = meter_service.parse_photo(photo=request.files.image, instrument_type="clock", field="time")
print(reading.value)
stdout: 11:27
